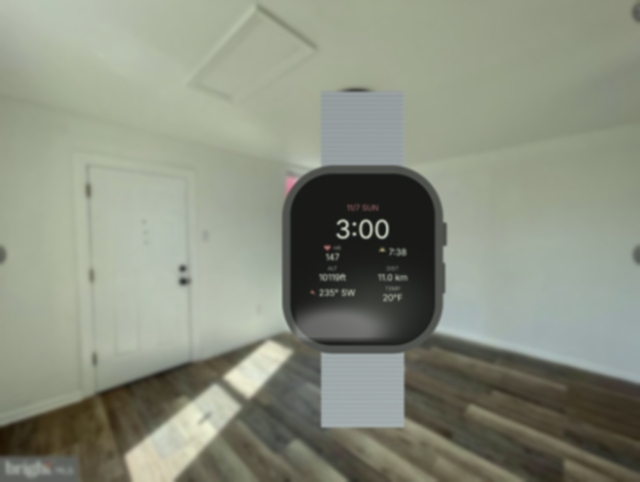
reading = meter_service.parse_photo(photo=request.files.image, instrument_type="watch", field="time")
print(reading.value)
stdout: 3:00
